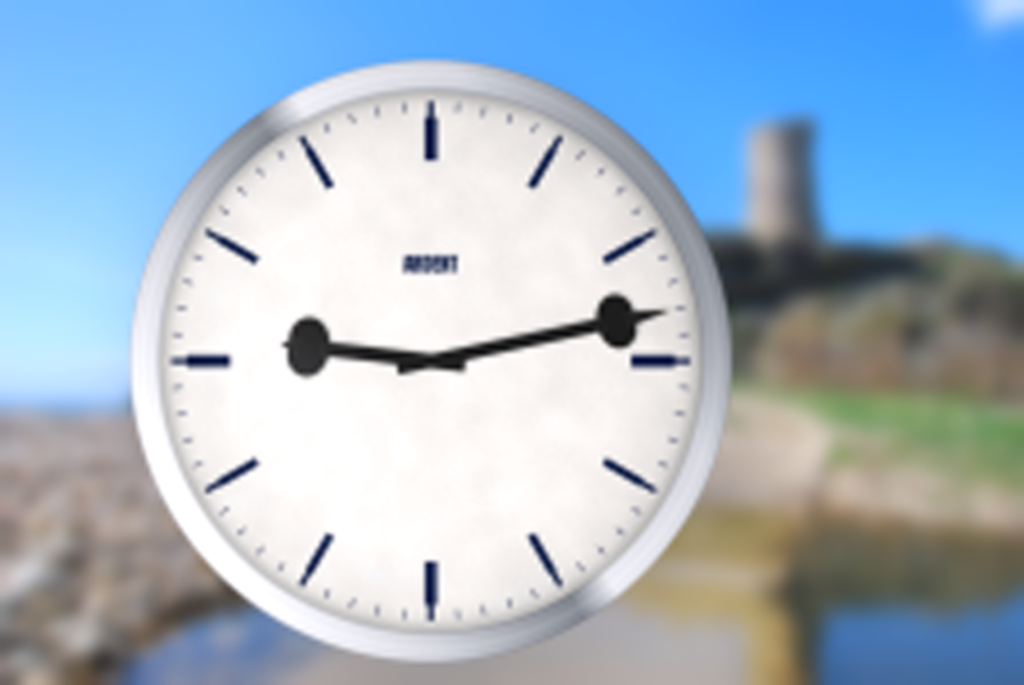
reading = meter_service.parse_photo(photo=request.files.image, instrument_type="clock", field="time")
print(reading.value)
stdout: 9:13
